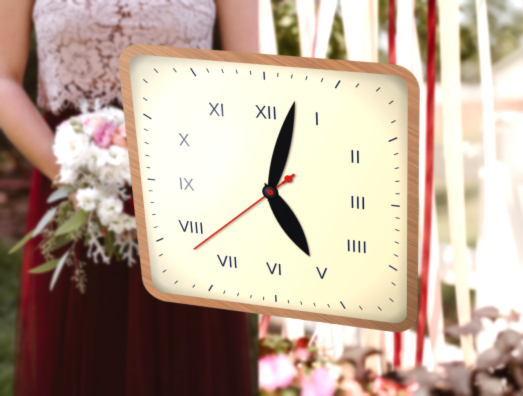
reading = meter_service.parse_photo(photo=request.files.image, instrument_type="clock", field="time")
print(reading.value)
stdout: 5:02:38
